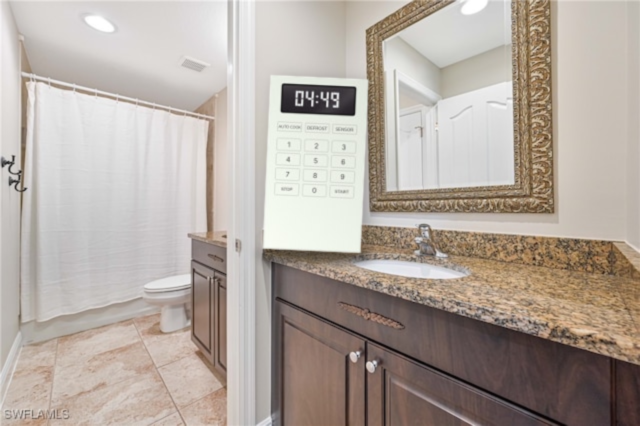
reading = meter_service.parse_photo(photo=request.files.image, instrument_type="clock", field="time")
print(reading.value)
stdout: 4:49
